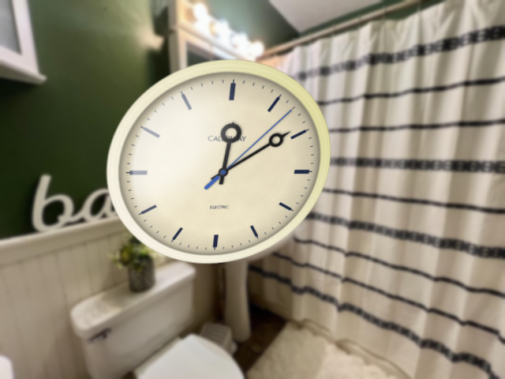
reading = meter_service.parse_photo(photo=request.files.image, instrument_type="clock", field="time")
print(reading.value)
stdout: 12:09:07
